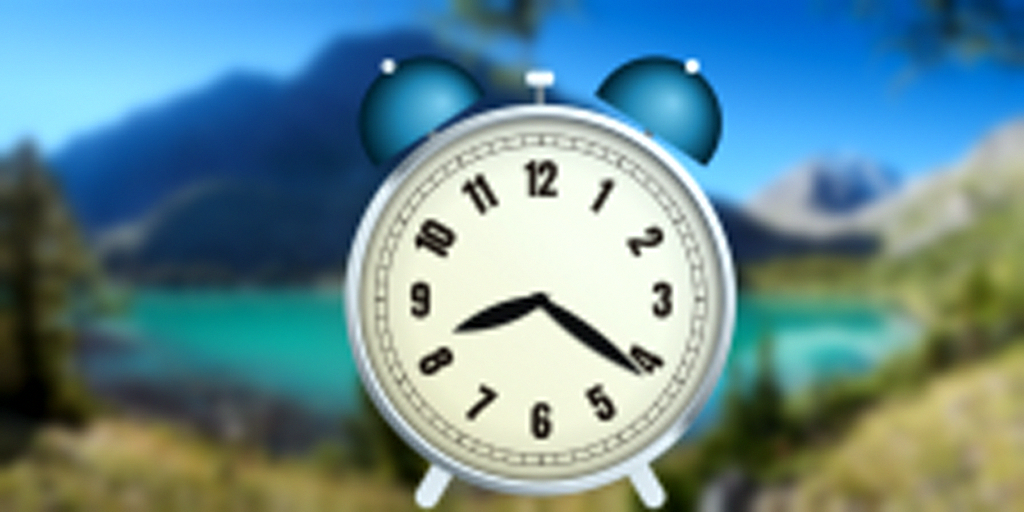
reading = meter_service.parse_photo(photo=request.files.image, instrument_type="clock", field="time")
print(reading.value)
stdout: 8:21
